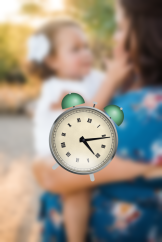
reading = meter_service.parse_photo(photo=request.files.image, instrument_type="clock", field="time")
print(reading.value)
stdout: 4:11
